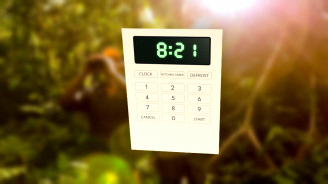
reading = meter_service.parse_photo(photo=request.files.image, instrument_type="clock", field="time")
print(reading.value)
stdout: 8:21
